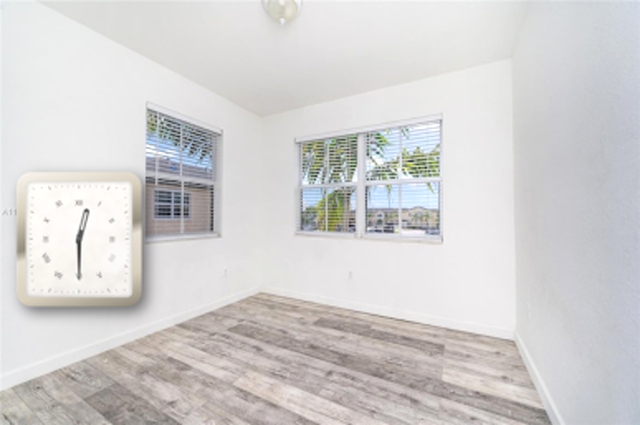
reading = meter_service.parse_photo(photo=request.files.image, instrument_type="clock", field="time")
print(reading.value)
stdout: 12:30
